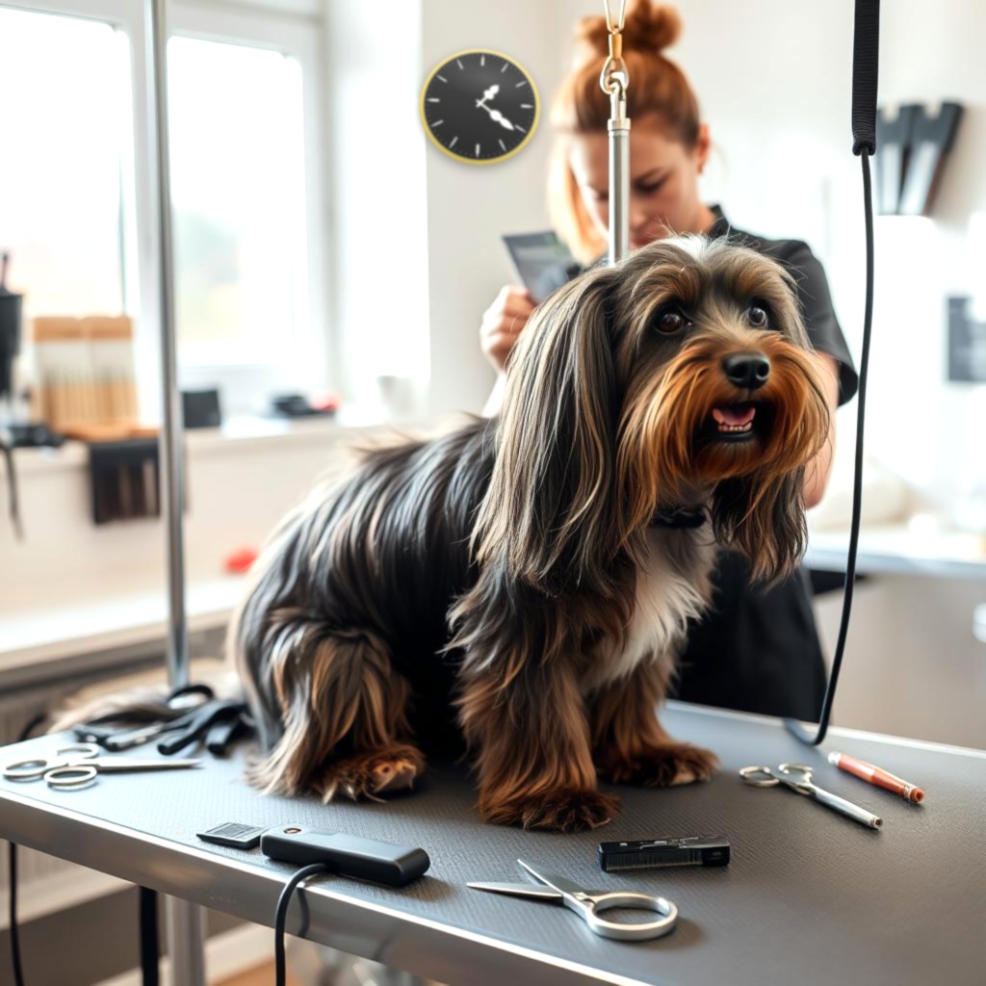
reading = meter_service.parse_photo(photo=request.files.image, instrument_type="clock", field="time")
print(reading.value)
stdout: 1:21
